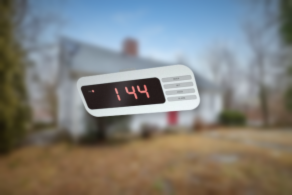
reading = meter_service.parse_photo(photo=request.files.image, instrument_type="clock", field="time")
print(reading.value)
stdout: 1:44
